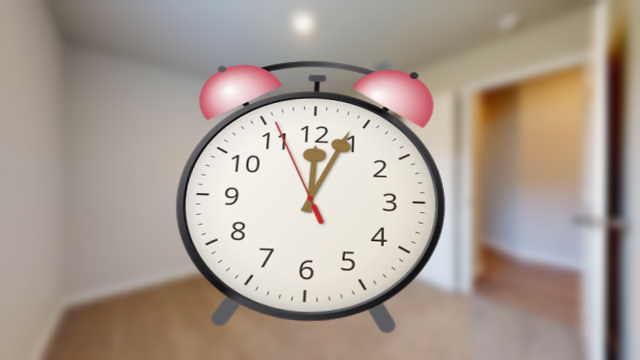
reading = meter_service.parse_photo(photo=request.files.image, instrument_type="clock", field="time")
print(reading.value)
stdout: 12:03:56
